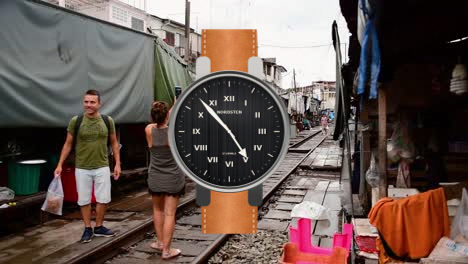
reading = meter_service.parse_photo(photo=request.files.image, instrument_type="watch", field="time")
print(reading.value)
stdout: 4:53
